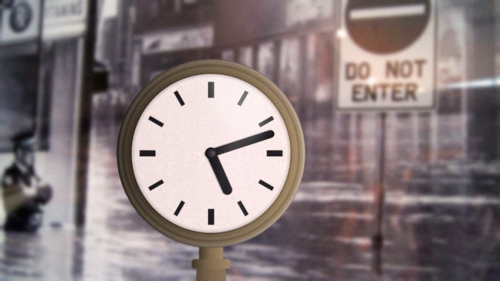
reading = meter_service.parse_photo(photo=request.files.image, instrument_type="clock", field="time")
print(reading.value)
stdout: 5:12
